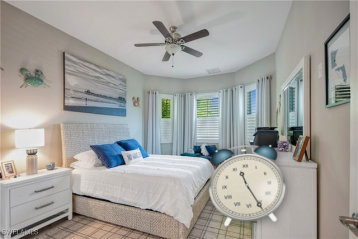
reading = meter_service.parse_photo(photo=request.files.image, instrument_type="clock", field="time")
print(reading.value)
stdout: 11:26
